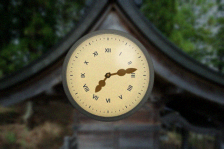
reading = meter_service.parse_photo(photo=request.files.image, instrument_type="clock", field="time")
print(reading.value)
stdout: 7:13
